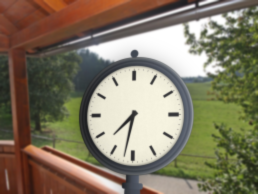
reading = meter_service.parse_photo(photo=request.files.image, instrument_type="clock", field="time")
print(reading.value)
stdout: 7:32
